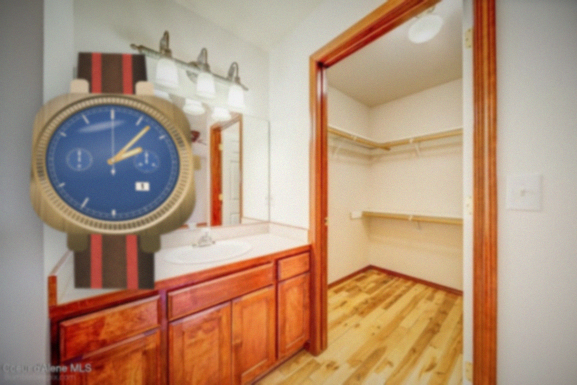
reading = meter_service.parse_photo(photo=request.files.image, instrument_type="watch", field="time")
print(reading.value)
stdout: 2:07
